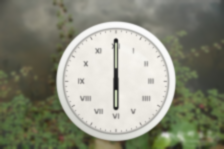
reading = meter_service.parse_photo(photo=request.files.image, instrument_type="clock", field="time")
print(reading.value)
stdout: 6:00
